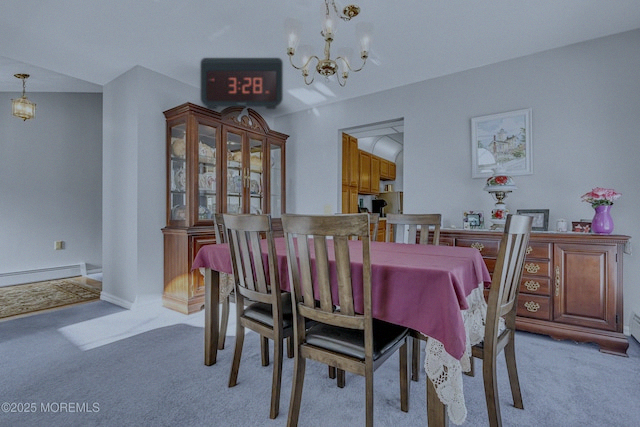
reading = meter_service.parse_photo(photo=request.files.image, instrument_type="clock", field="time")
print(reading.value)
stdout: 3:28
